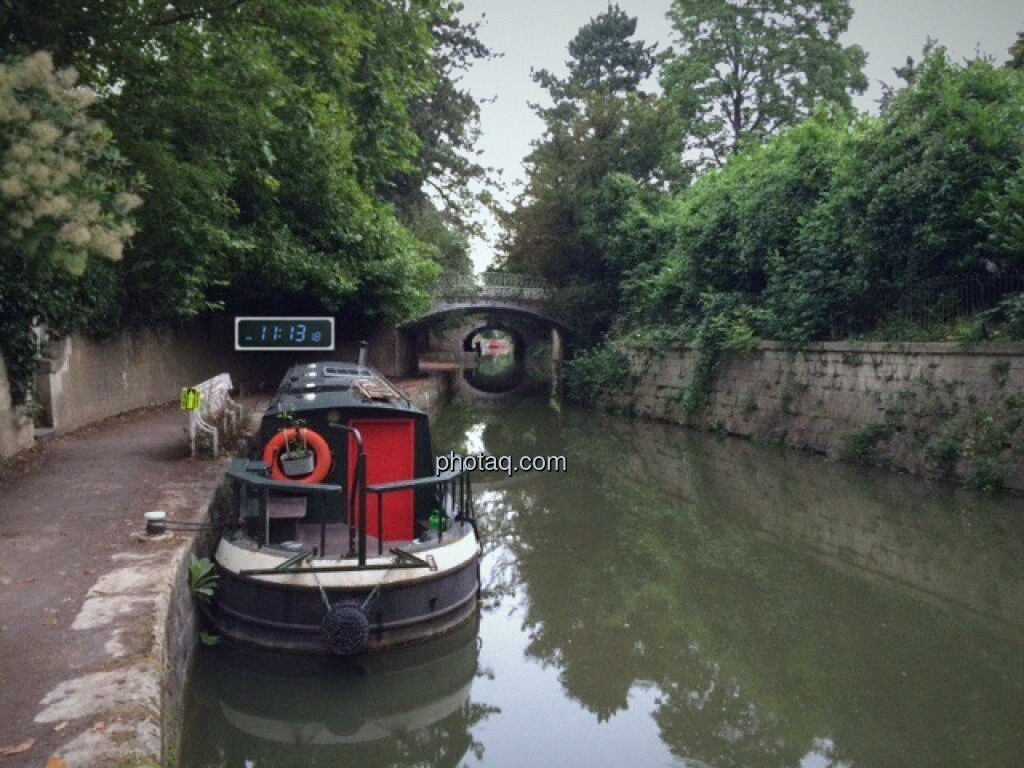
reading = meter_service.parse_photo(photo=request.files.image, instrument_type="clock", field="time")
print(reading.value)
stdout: 11:13
